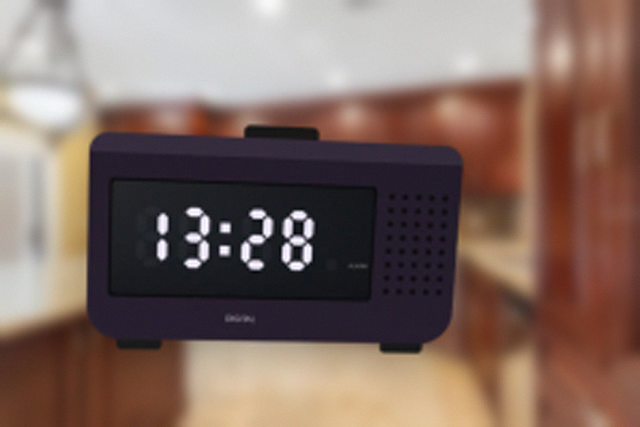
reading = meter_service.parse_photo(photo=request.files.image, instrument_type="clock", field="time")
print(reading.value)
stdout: 13:28
